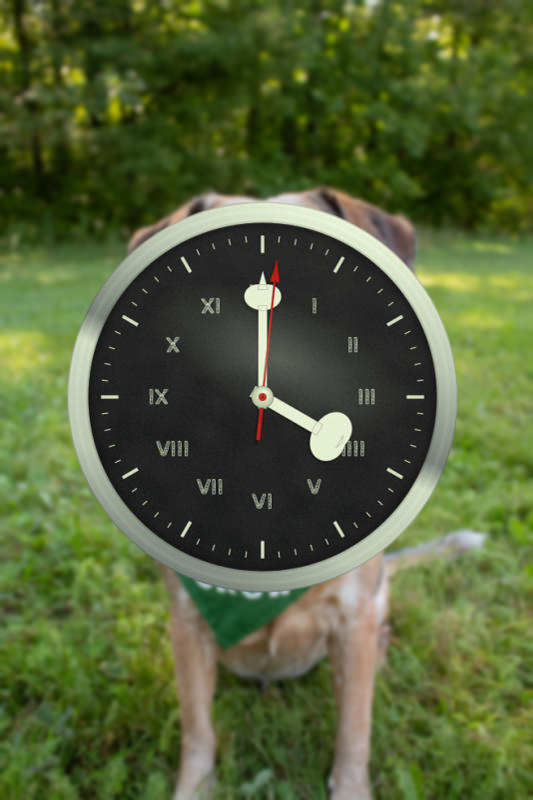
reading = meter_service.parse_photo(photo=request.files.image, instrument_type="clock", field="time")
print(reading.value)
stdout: 4:00:01
